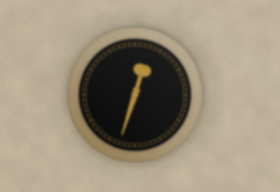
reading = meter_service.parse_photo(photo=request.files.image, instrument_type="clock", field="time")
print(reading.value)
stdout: 12:33
